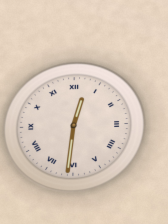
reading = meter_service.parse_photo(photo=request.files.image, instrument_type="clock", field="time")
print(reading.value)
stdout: 12:31
